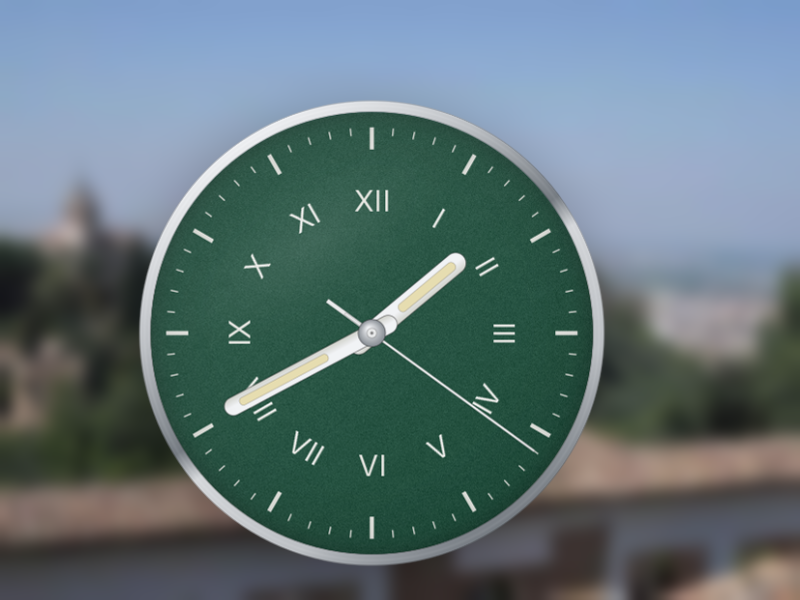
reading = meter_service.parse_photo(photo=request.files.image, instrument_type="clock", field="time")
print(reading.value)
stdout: 1:40:21
